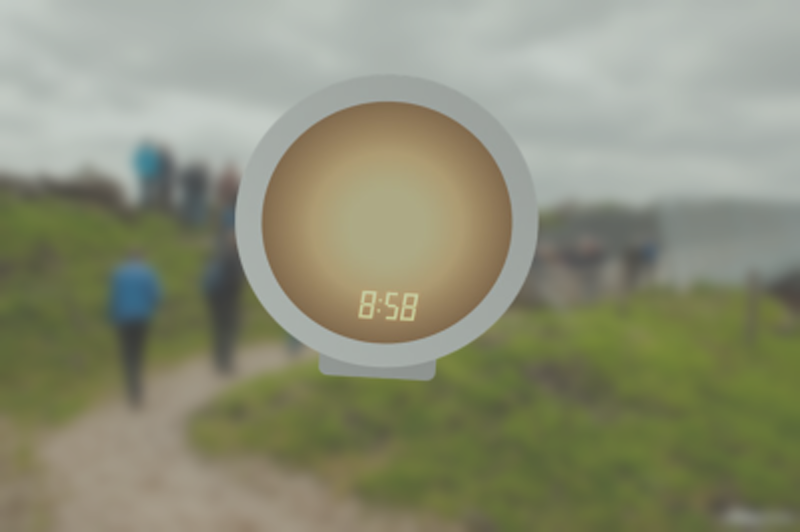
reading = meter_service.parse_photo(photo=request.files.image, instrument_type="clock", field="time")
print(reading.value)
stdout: 8:58
